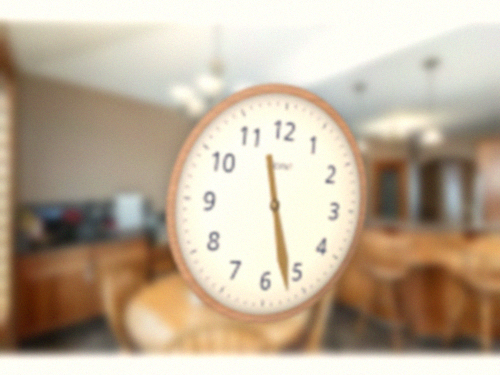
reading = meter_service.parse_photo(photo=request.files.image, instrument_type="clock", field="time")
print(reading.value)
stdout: 11:27
